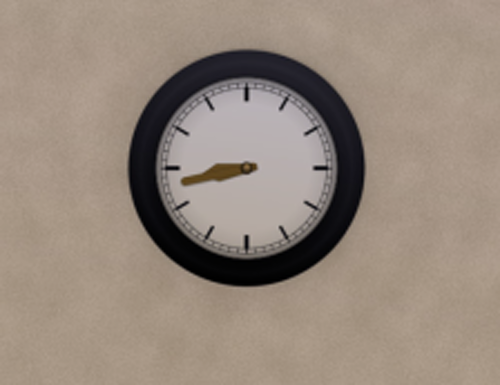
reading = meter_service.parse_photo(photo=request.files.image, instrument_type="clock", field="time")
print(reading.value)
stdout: 8:43
